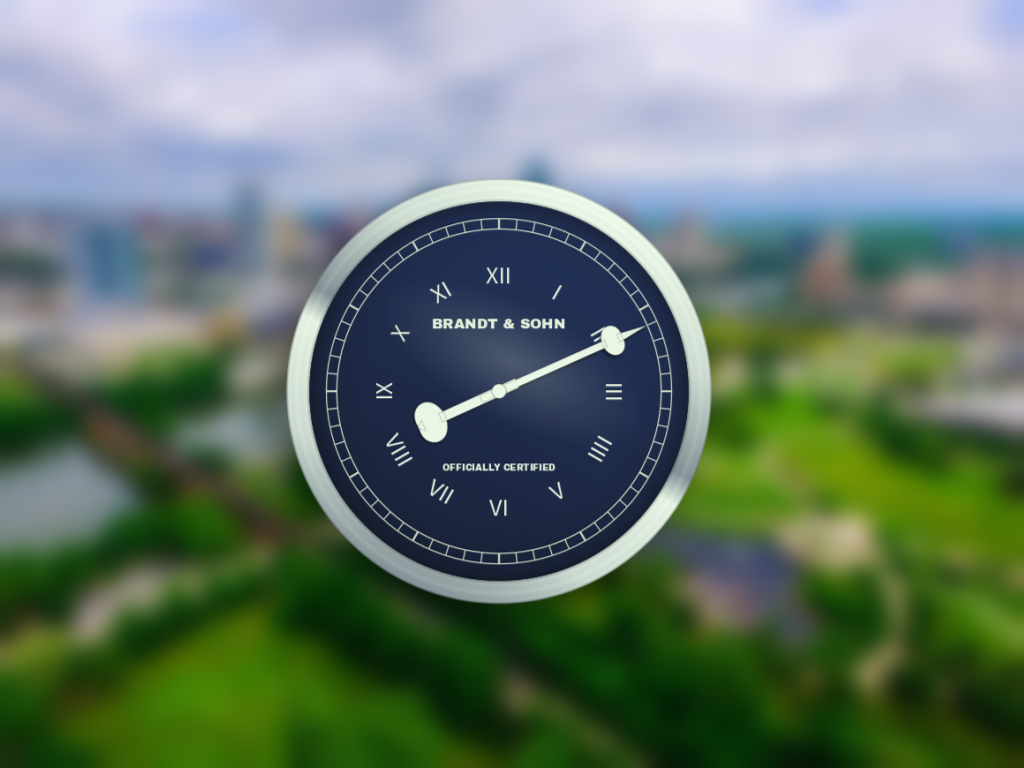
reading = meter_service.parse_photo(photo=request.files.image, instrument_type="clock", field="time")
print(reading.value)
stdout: 8:11
